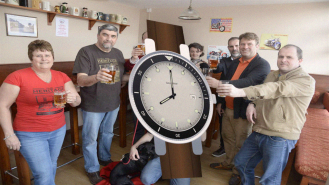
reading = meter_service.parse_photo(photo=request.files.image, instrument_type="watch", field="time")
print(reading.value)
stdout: 8:00
